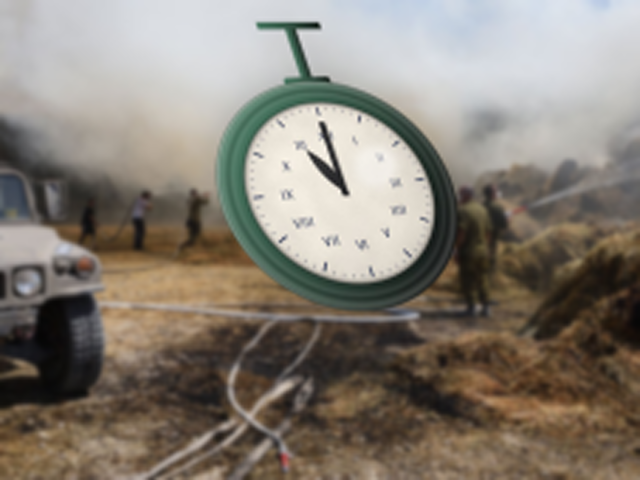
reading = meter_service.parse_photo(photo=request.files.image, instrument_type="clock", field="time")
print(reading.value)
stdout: 11:00
